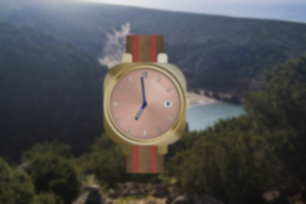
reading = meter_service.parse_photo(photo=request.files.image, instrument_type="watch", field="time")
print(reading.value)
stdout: 6:59
